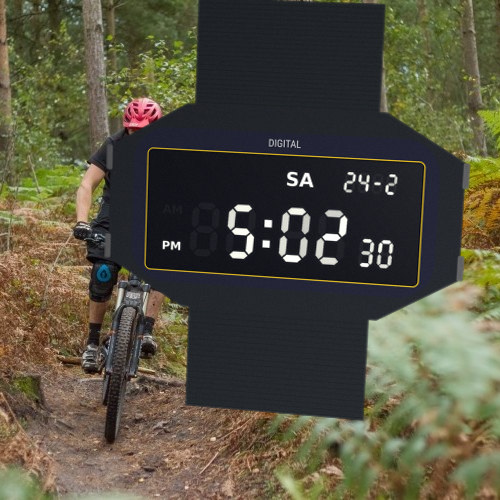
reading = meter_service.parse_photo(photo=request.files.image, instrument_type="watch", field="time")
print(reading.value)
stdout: 5:02:30
